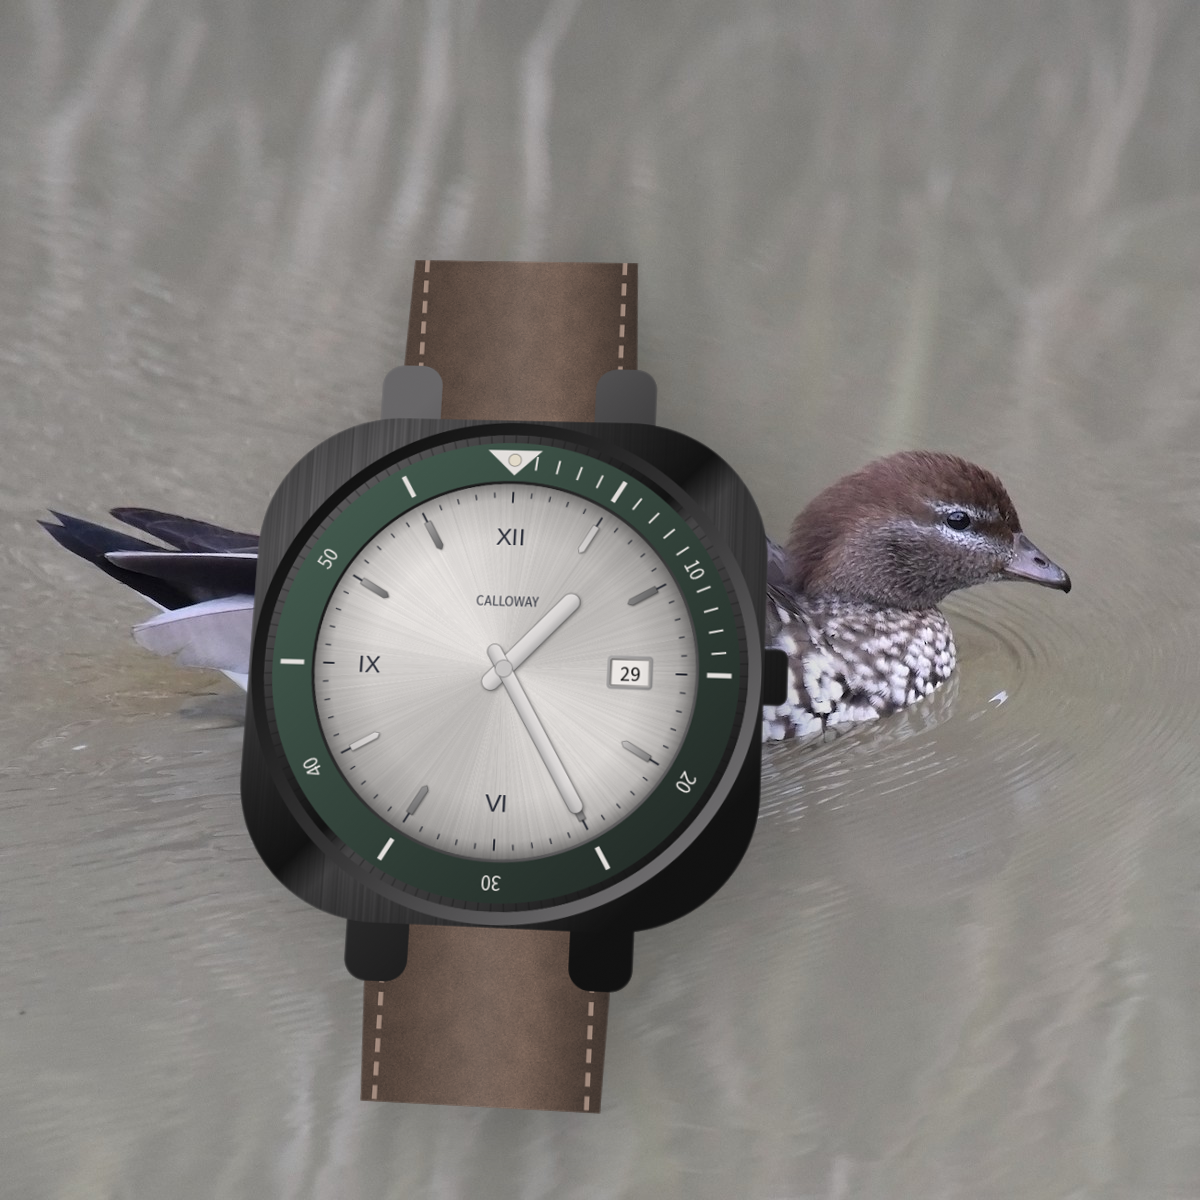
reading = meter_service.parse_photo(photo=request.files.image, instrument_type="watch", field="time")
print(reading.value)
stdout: 1:25
